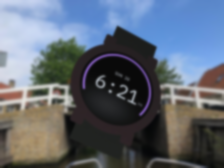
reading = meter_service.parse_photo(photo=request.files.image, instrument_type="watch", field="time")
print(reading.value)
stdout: 6:21
